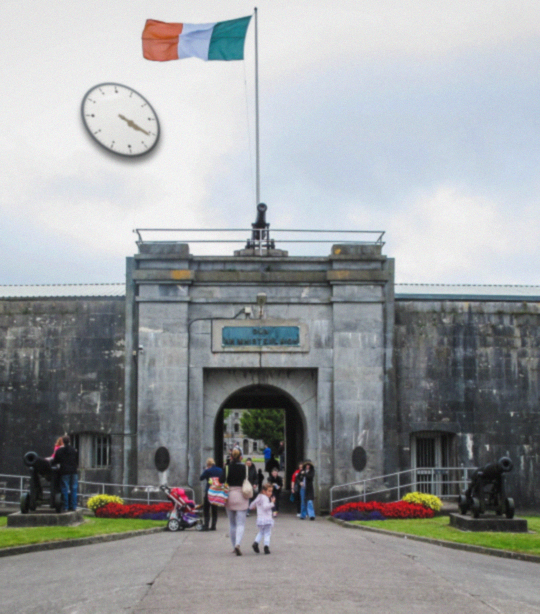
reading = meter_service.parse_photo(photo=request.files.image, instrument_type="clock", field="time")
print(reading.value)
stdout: 4:21
